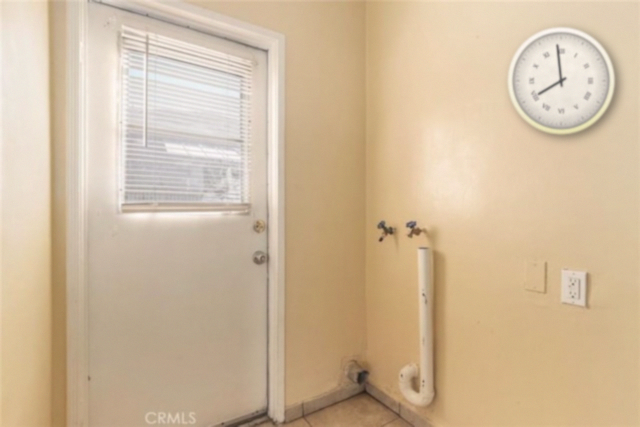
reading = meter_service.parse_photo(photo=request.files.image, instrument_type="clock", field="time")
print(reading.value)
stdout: 7:59
